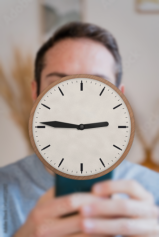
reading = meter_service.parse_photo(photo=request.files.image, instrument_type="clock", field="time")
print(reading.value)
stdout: 2:46
